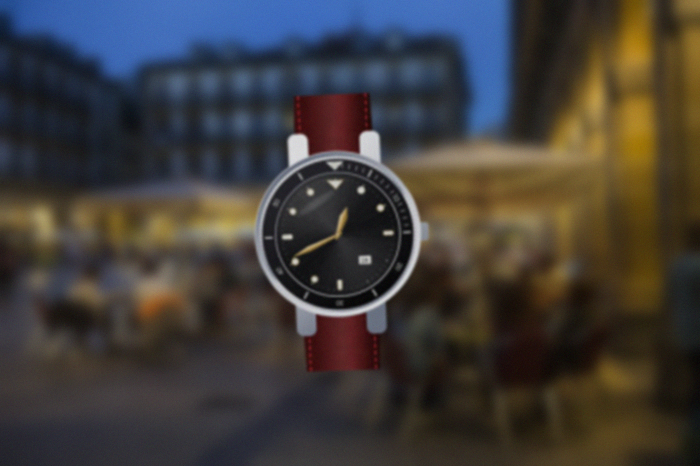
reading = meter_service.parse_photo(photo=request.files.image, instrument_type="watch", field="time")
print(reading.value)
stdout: 12:41
